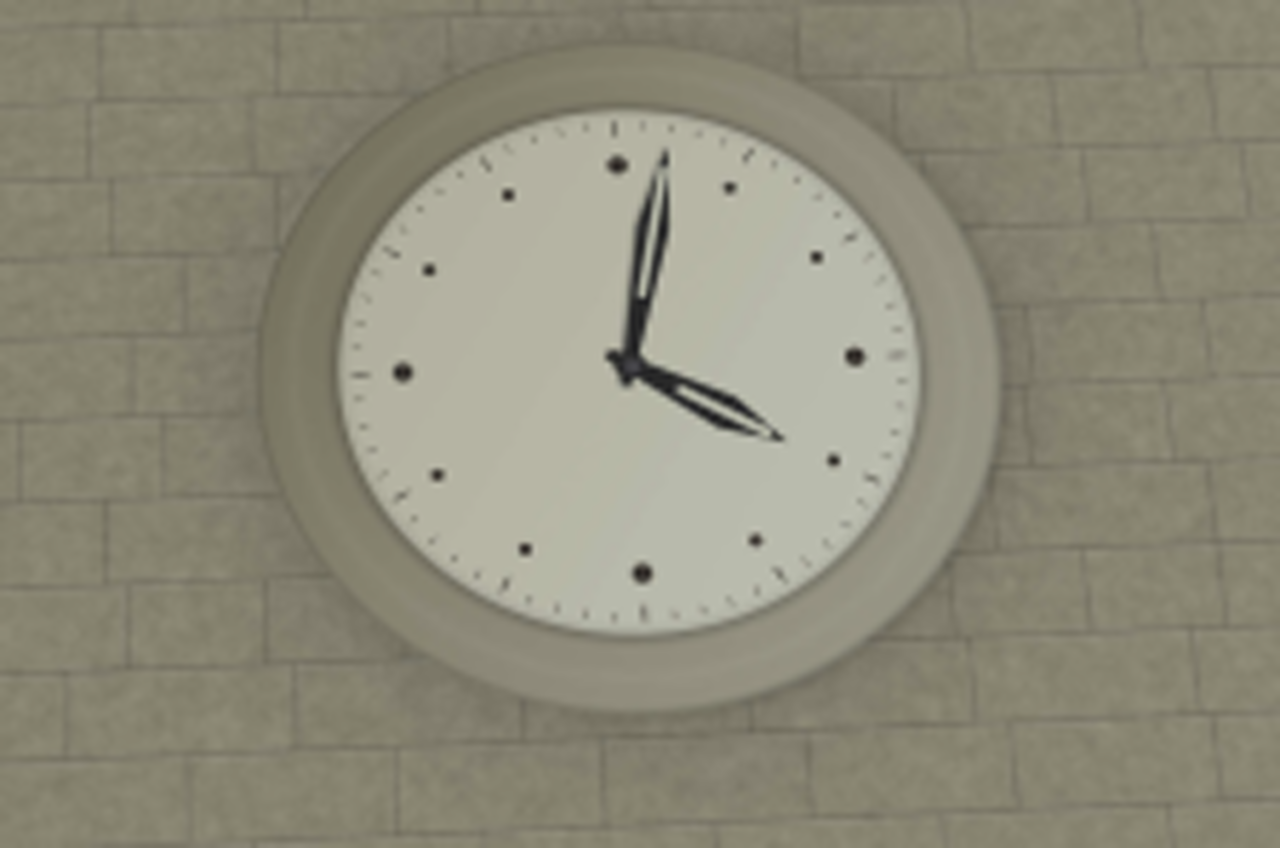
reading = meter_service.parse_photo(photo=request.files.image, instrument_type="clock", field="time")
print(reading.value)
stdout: 4:02
